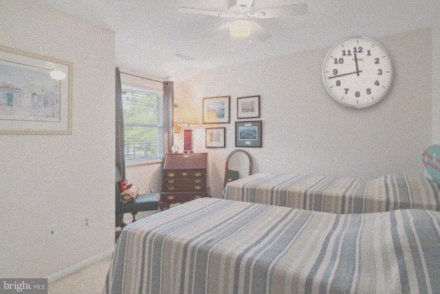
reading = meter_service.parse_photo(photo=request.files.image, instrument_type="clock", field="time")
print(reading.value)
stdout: 11:43
